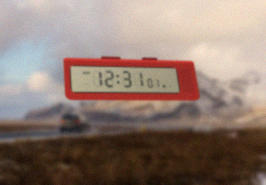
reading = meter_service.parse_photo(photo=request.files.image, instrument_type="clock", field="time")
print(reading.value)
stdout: 12:31
